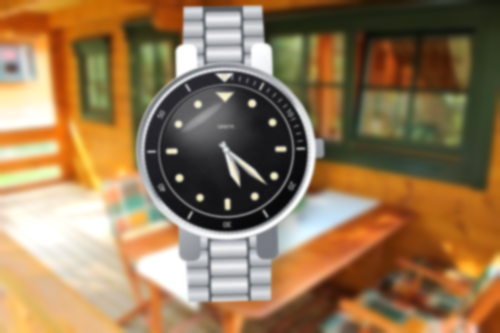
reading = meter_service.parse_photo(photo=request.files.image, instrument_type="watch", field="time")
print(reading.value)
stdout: 5:22
